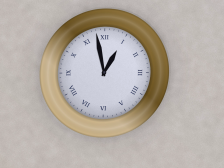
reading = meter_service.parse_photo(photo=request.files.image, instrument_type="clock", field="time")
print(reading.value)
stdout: 12:58
